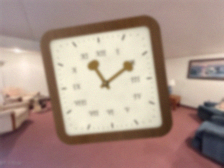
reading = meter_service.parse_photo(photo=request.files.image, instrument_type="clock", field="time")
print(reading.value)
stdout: 11:10
